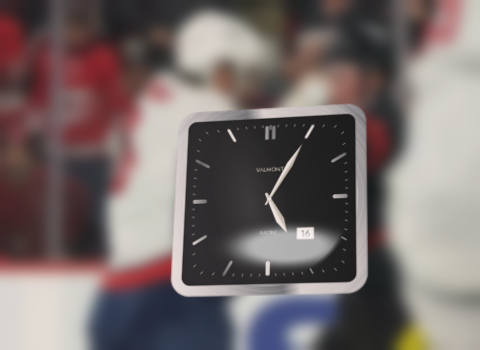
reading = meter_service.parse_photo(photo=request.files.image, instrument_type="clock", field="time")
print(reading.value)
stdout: 5:05
